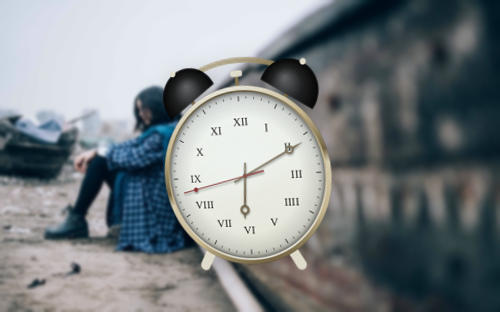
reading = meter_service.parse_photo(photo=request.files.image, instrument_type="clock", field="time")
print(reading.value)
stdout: 6:10:43
